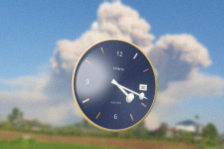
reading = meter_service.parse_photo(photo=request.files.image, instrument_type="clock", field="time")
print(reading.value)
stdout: 4:18
